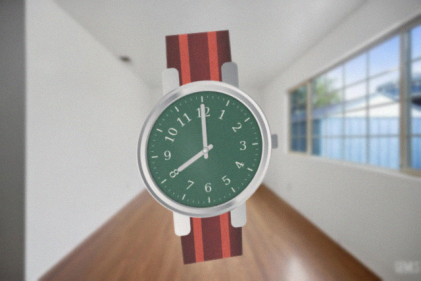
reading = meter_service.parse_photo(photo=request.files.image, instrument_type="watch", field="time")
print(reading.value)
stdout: 8:00
